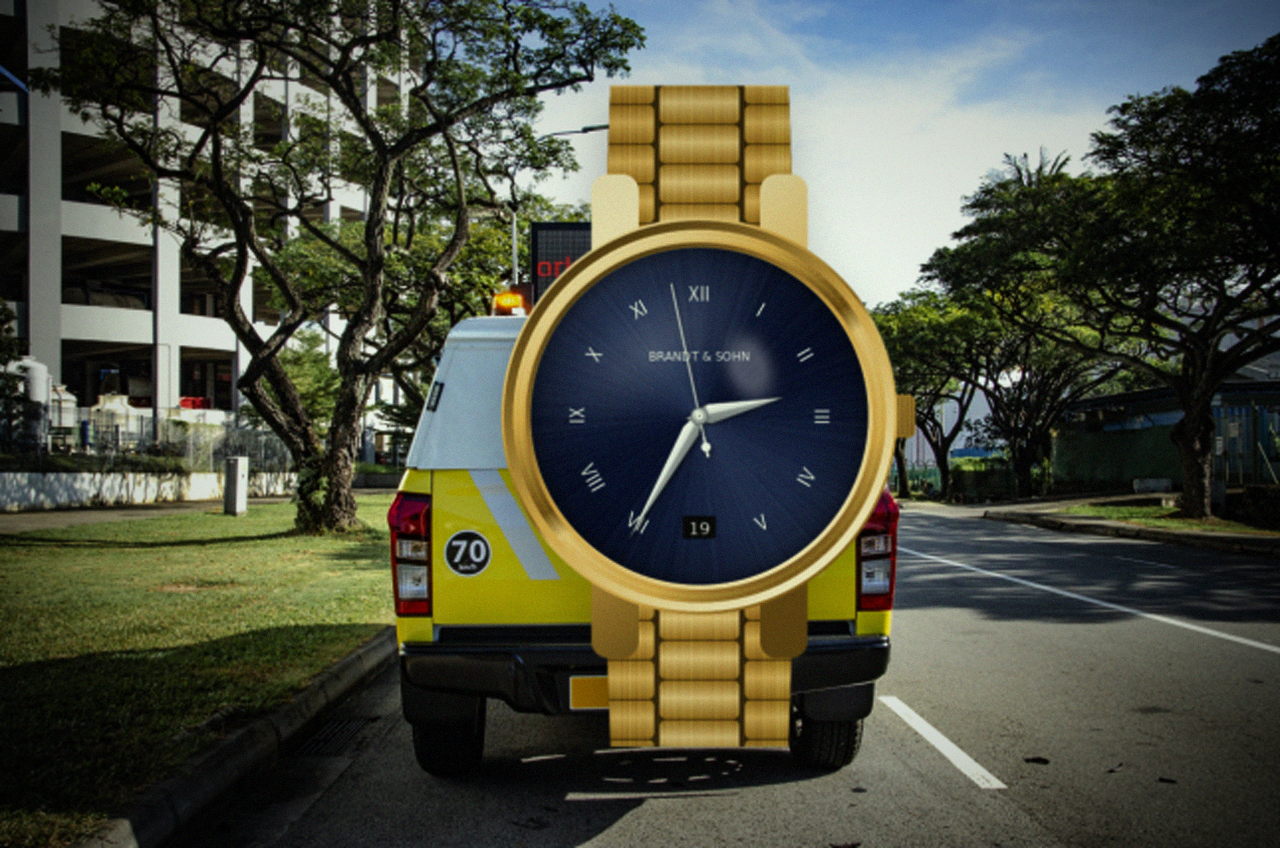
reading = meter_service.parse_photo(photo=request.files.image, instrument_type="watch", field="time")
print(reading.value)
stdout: 2:34:58
